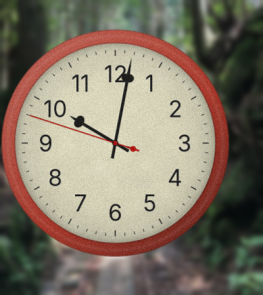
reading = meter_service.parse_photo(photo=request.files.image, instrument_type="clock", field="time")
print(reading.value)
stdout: 10:01:48
